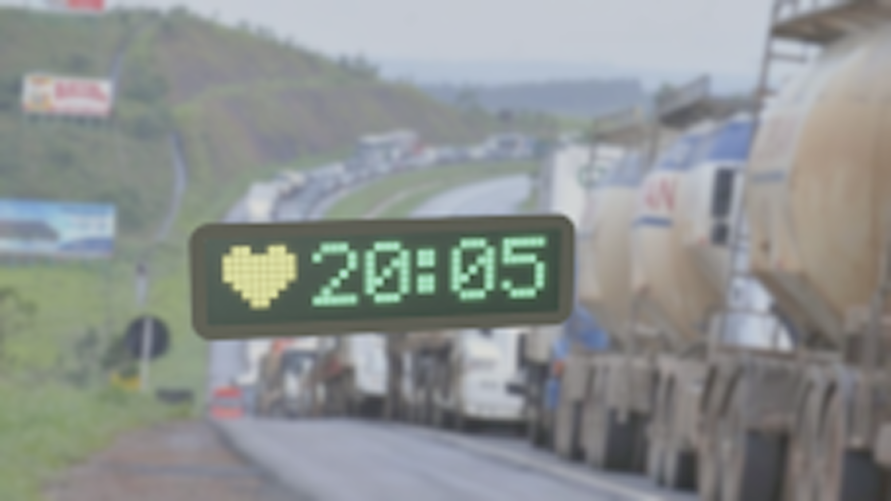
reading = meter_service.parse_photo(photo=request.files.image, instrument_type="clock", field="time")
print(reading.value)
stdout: 20:05
